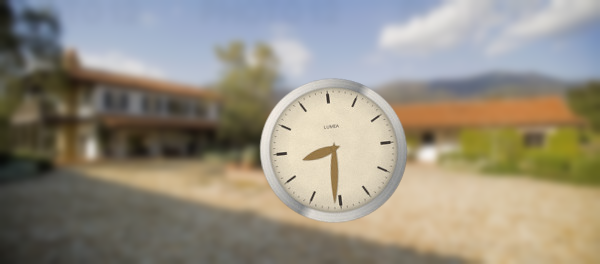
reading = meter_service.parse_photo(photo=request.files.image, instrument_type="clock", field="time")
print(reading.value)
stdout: 8:31
